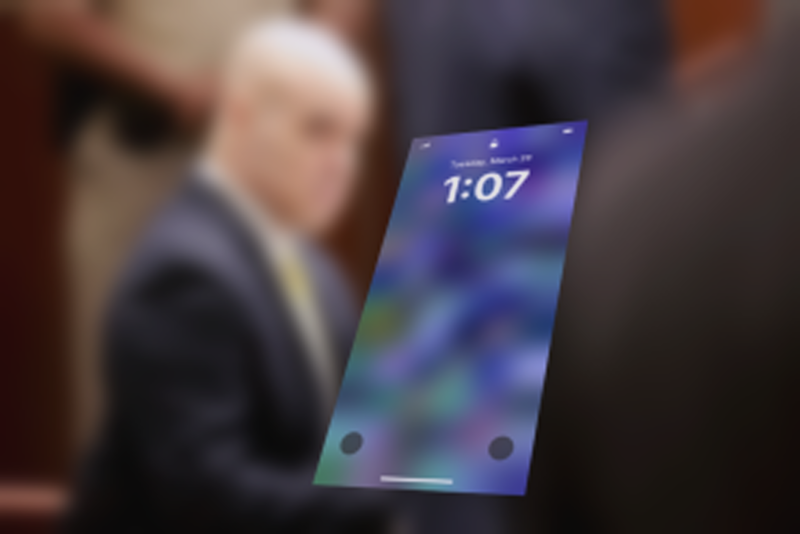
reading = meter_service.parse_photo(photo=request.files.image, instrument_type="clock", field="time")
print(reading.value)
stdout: 1:07
